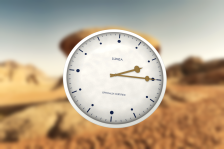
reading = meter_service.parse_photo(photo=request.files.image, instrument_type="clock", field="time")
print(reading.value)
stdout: 2:15
